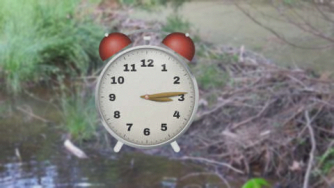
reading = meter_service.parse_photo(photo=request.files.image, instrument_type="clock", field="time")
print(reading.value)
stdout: 3:14
